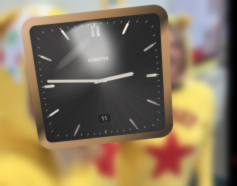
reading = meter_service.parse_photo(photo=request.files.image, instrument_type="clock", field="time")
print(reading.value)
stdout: 2:46
